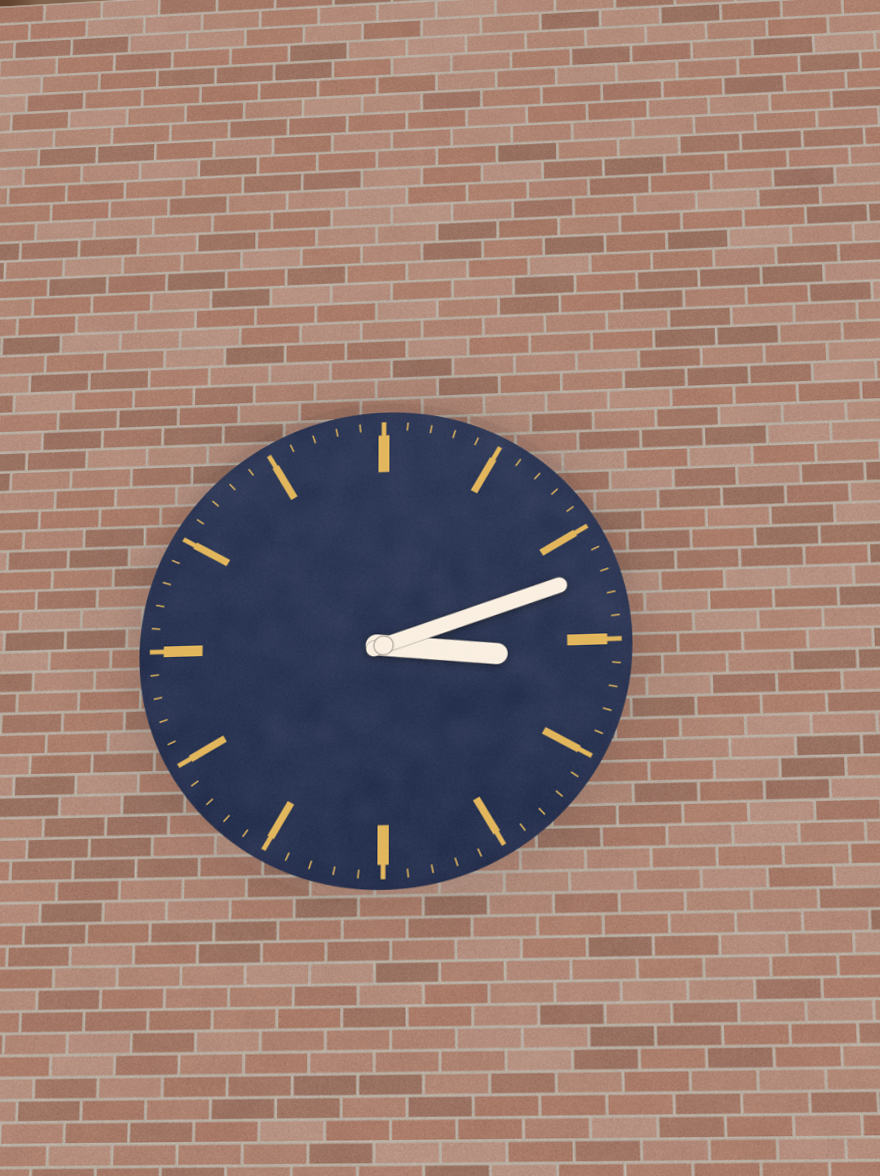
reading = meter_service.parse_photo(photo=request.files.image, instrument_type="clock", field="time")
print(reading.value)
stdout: 3:12
